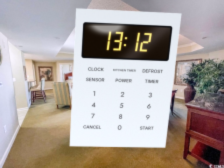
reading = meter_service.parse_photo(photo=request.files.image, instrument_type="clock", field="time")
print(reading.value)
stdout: 13:12
